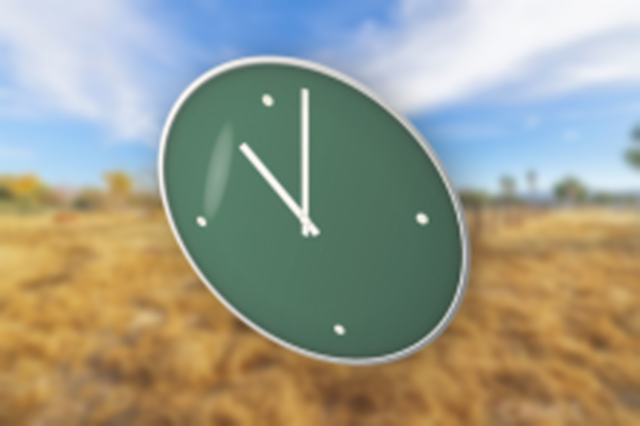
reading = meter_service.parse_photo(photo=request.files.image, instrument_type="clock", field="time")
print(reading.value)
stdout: 11:03
